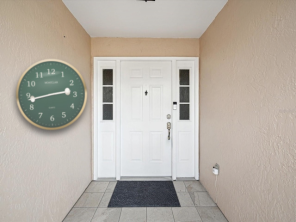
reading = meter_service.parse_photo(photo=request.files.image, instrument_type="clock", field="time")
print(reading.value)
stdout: 2:43
